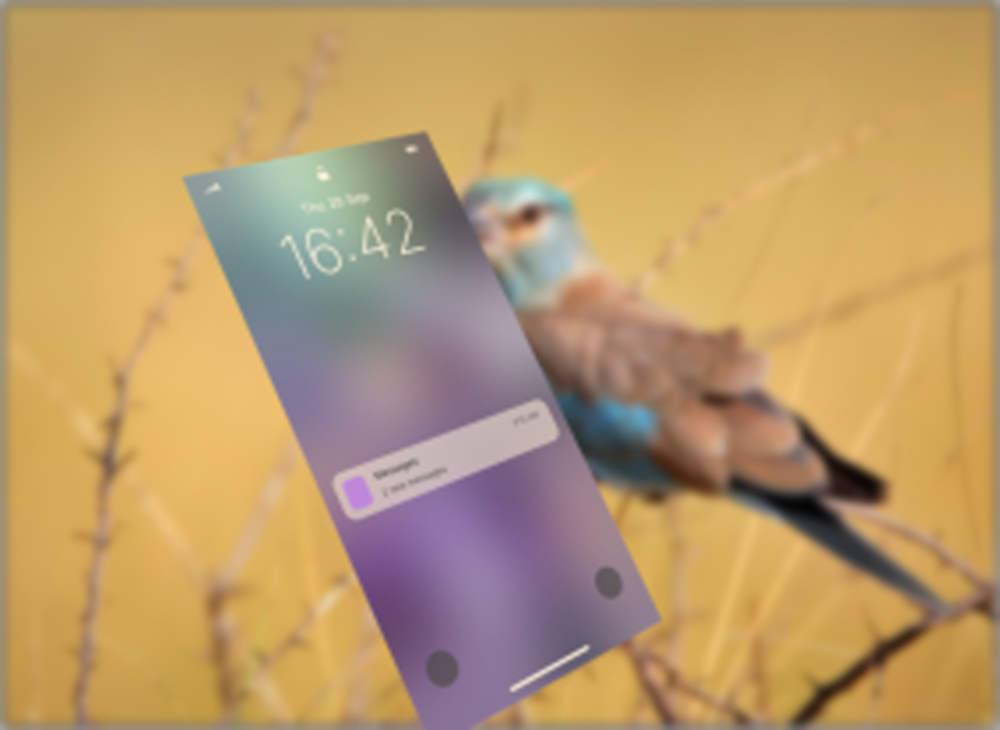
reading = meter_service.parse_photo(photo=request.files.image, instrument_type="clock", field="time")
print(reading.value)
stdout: 16:42
